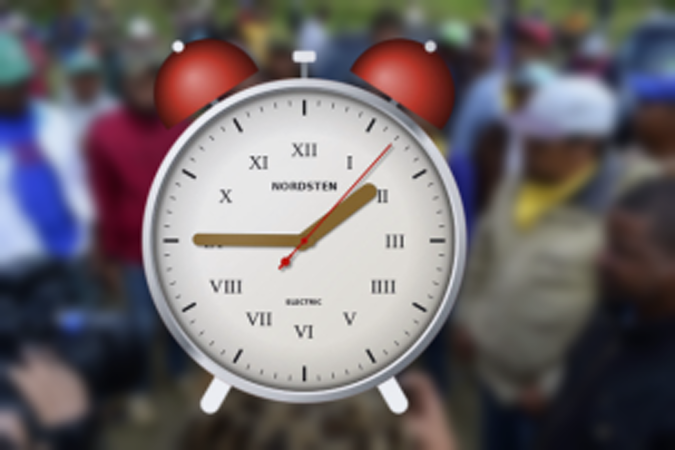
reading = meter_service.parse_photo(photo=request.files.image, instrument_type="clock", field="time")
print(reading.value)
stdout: 1:45:07
